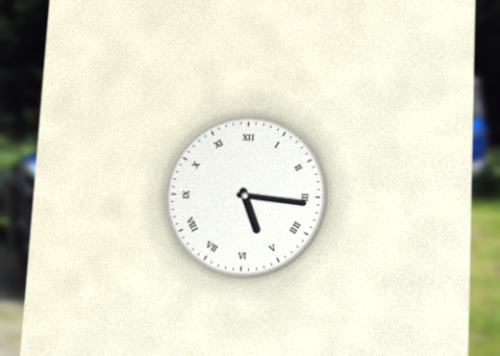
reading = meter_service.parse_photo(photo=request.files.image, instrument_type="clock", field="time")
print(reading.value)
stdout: 5:16
